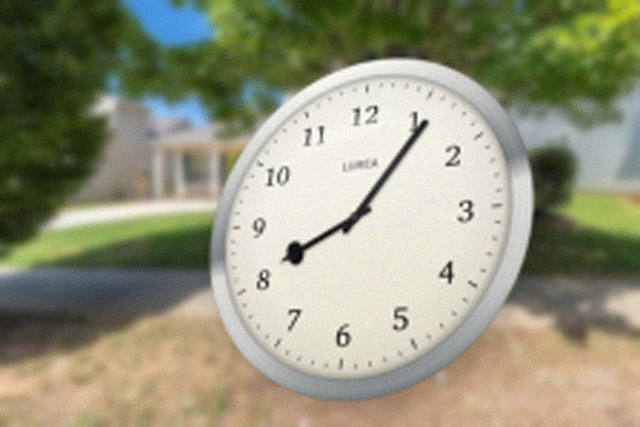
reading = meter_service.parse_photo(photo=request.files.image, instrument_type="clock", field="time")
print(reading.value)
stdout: 8:06
